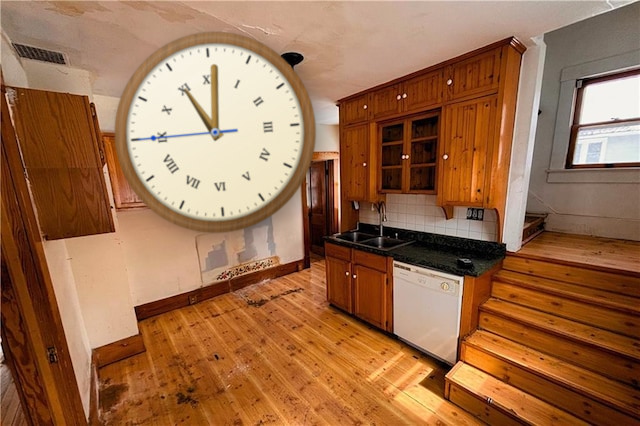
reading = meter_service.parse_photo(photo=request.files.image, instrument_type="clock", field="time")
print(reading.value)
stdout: 11:00:45
